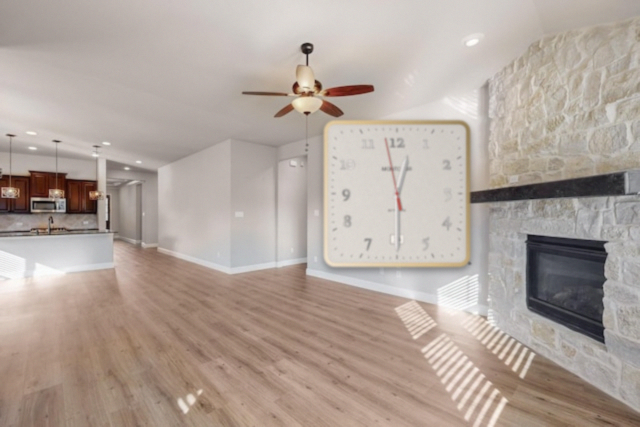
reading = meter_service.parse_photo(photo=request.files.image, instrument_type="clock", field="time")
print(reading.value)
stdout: 12:29:58
